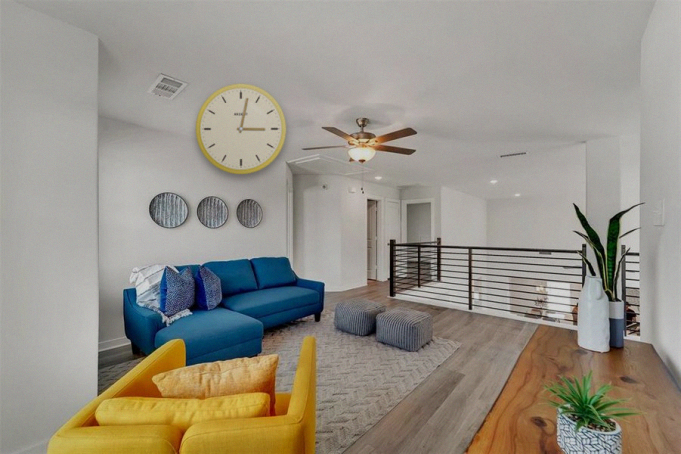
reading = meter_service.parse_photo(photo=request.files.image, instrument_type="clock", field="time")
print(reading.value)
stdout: 3:02
